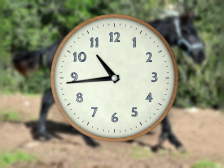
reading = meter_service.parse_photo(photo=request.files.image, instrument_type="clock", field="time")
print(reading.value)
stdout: 10:44
